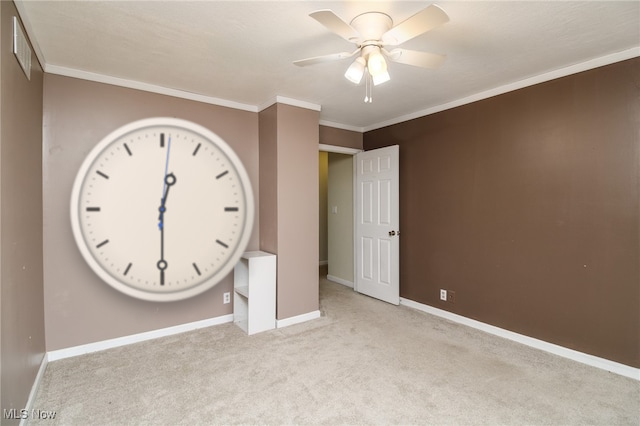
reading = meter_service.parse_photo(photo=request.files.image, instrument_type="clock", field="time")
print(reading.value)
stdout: 12:30:01
